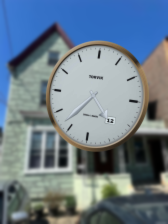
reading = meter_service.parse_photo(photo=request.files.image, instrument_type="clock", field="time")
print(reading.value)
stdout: 4:37
